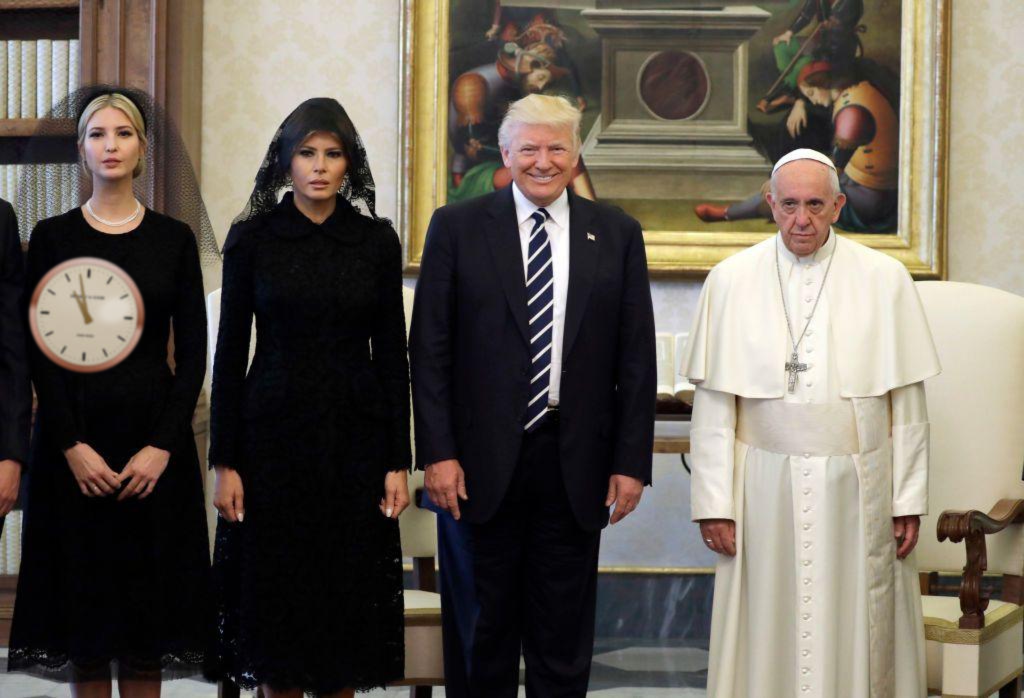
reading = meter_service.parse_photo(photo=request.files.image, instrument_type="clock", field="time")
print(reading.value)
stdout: 10:58
